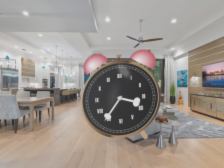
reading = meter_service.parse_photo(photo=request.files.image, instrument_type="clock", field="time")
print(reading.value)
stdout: 3:36
